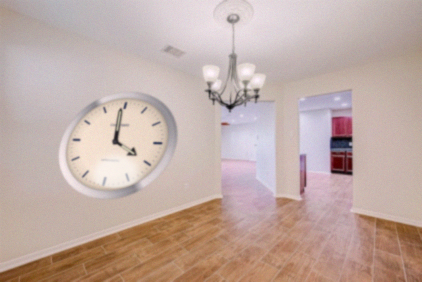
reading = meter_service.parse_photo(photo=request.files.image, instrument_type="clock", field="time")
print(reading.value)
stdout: 3:59
